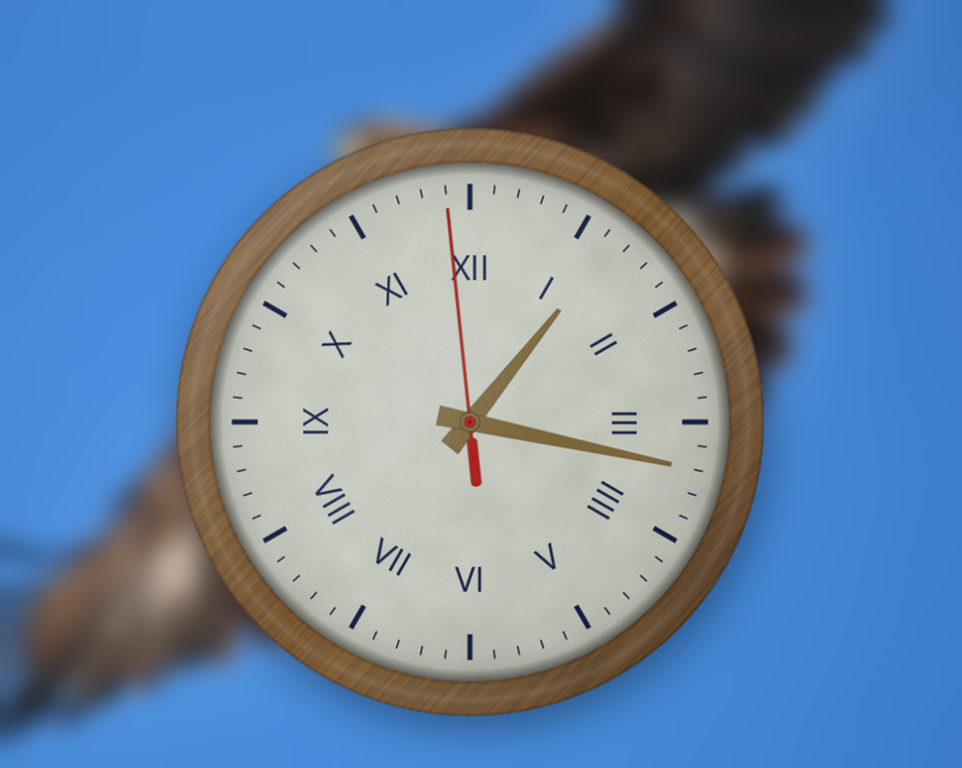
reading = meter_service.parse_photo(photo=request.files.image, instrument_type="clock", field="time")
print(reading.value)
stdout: 1:16:59
